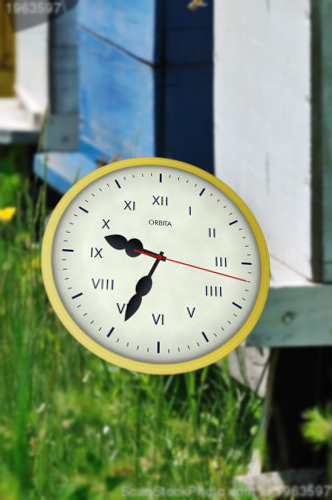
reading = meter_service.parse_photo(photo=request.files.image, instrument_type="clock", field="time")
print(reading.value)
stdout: 9:34:17
